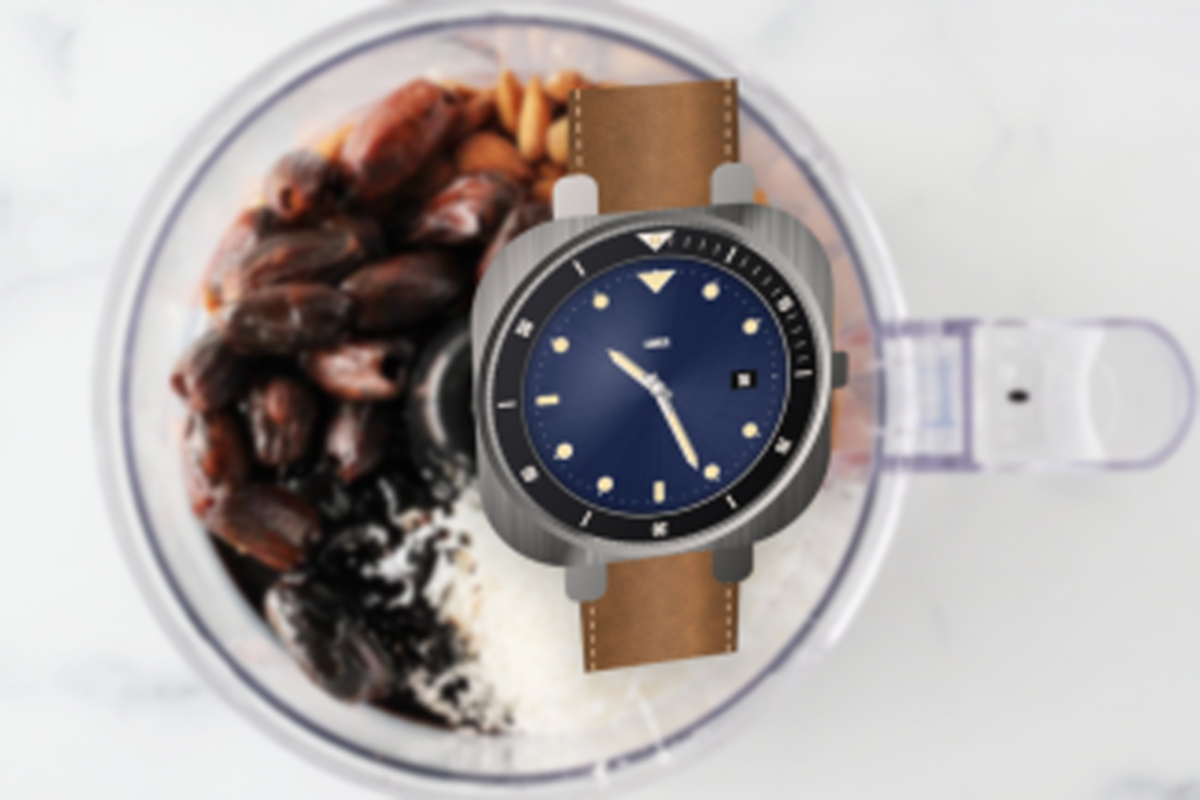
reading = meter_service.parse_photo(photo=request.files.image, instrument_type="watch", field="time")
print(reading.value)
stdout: 10:26
